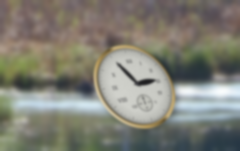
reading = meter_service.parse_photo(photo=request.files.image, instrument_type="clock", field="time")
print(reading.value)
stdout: 2:55
